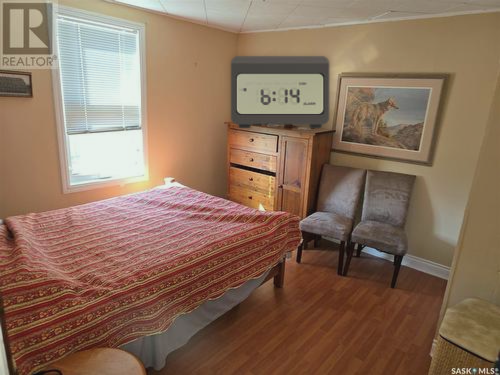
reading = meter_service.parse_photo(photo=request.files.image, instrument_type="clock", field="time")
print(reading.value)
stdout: 6:14
